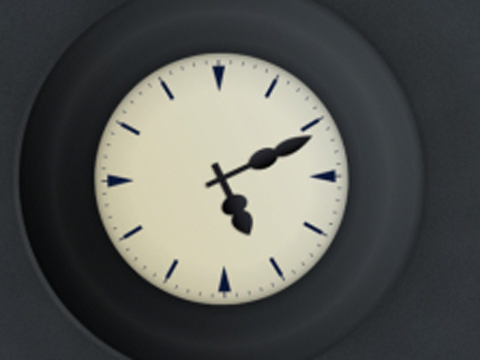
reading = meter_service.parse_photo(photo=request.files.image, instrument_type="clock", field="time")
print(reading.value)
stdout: 5:11
